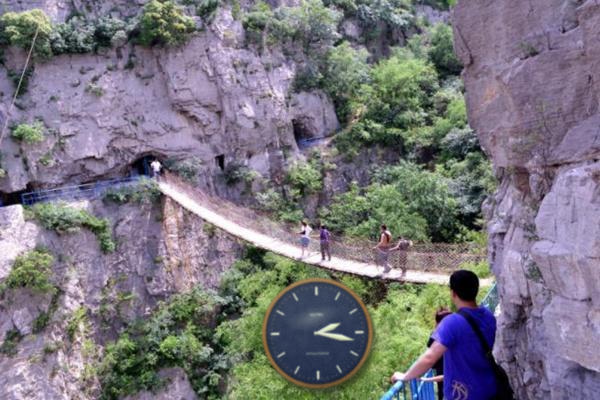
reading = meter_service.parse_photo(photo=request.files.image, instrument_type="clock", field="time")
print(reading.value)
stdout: 2:17
